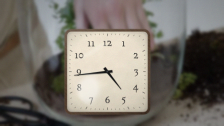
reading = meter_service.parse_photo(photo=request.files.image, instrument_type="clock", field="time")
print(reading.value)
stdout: 4:44
